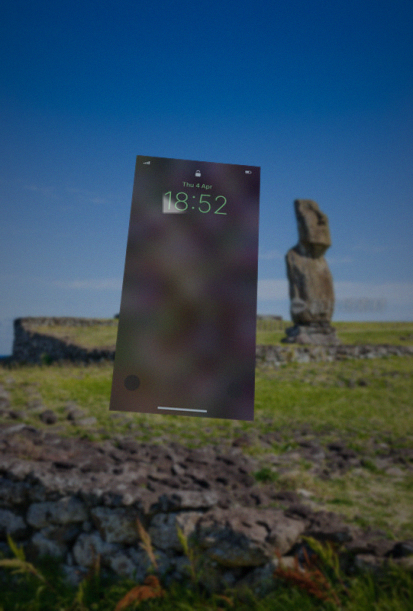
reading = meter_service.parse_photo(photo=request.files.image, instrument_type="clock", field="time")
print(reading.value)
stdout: 18:52
